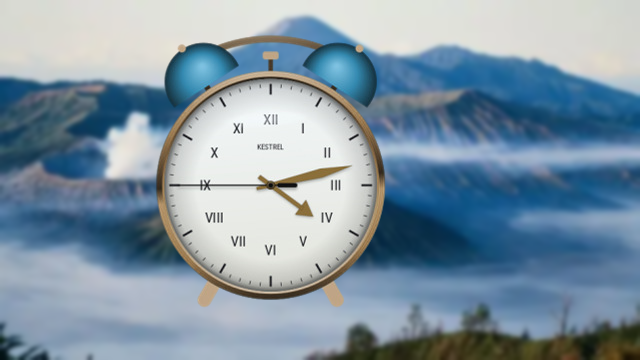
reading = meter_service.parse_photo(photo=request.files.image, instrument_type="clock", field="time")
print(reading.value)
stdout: 4:12:45
